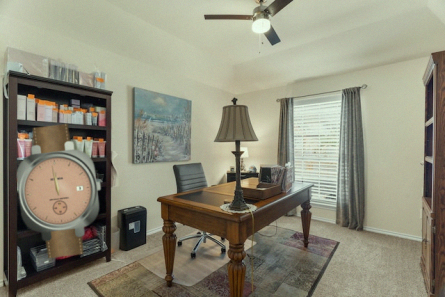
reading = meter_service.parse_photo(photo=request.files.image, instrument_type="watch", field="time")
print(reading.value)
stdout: 11:59
